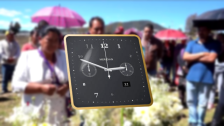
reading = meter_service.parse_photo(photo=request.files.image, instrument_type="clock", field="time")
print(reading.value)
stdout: 2:49
